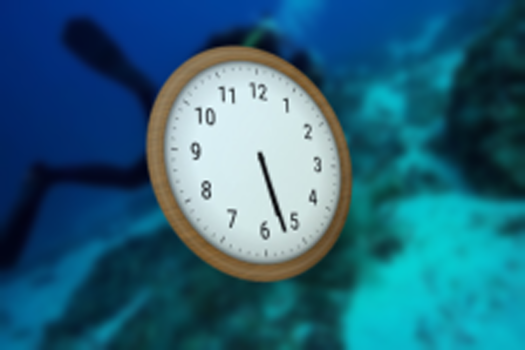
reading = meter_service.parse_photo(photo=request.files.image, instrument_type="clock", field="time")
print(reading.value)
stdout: 5:27
